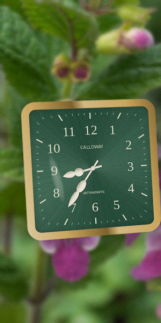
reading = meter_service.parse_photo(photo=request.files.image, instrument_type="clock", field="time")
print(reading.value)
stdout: 8:36
